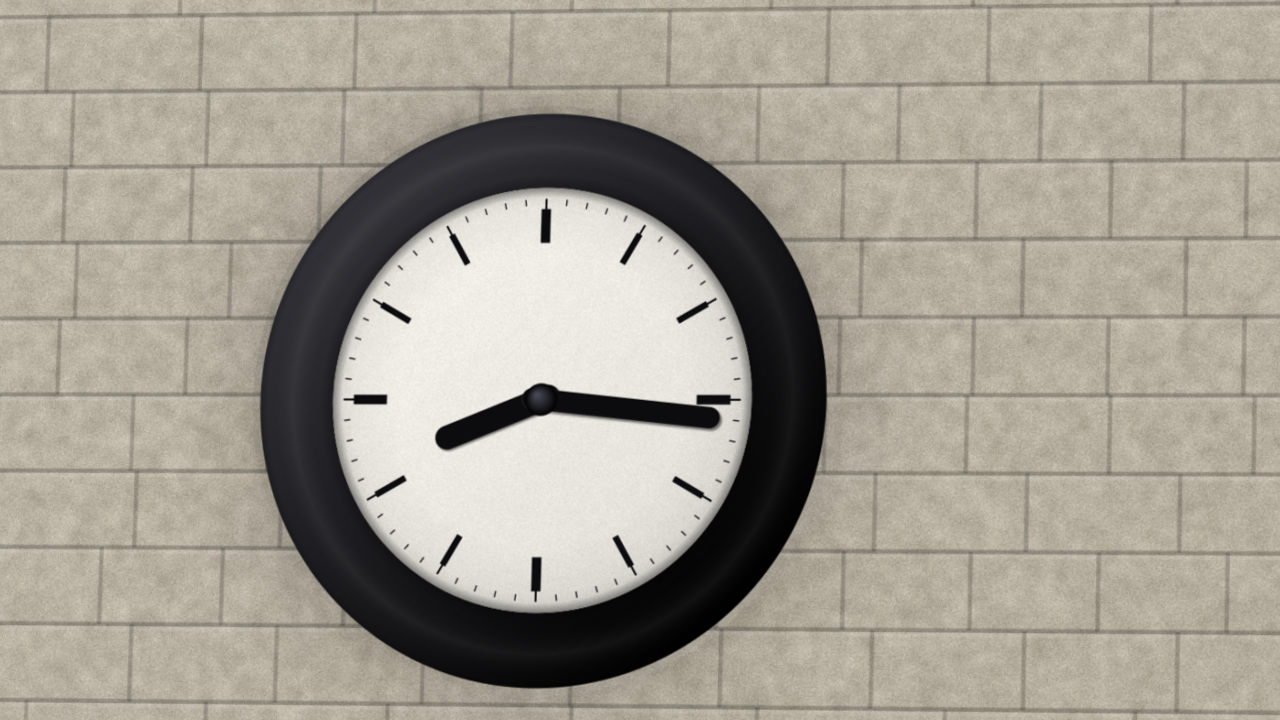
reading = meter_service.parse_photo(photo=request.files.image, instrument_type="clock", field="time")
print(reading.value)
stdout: 8:16
